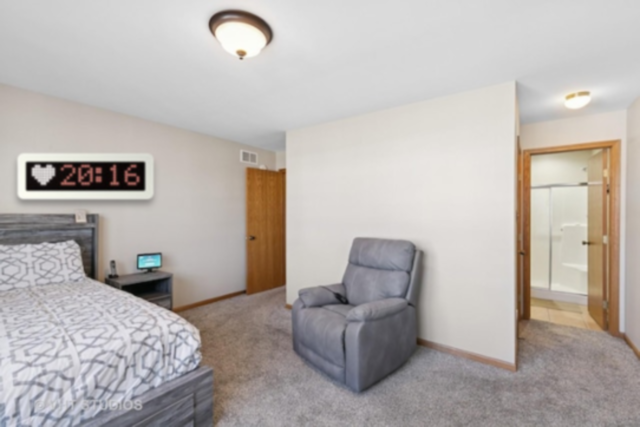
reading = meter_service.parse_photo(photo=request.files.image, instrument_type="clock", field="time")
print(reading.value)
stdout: 20:16
